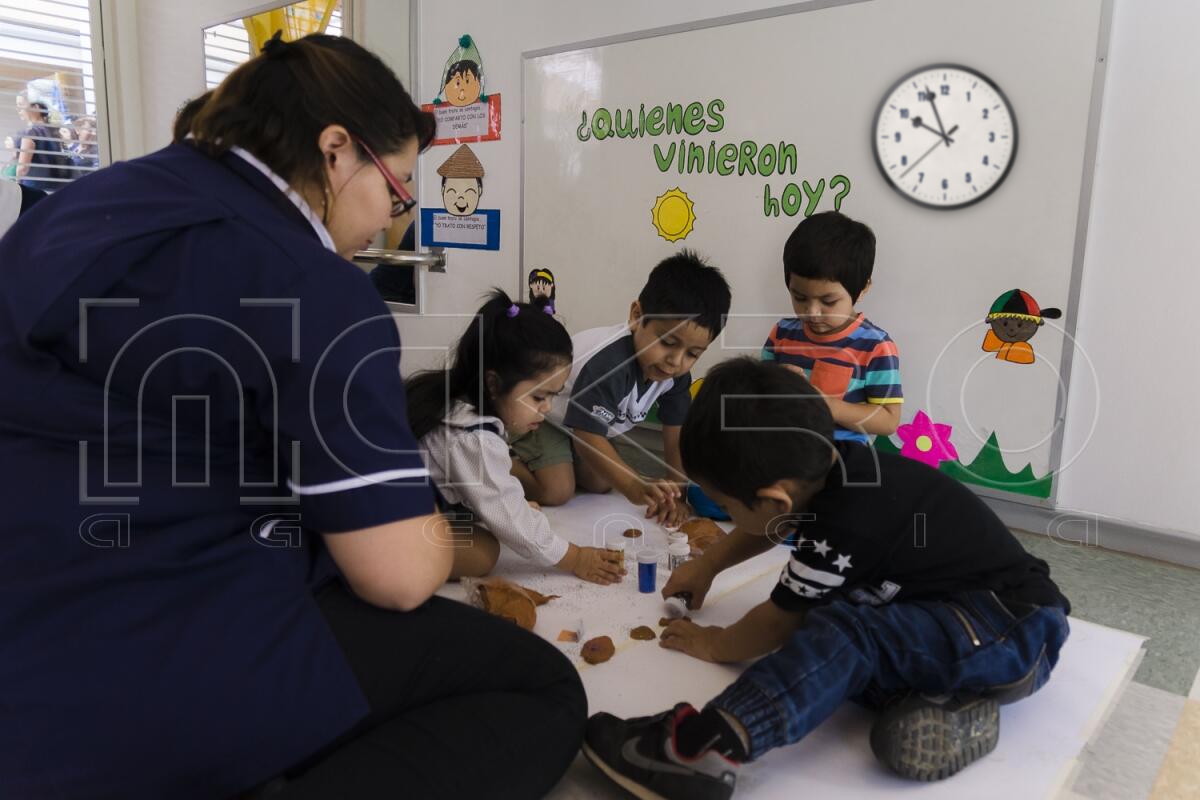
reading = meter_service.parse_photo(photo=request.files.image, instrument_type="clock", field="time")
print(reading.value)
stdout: 9:56:38
